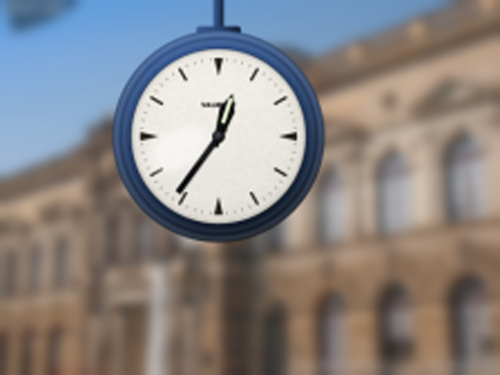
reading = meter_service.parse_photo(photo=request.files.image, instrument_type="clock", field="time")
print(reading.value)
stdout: 12:36
